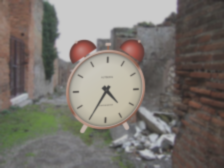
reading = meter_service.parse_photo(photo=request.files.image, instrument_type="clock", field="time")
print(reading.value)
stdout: 4:35
